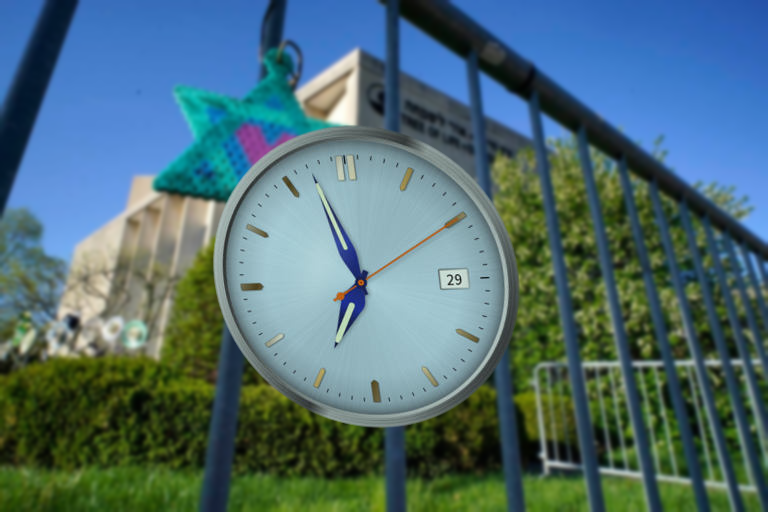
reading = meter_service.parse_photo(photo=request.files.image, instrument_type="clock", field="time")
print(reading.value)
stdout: 6:57:10
